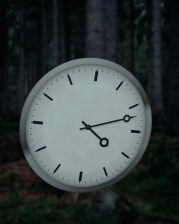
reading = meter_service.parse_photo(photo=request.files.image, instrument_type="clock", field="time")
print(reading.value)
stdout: 4:12
